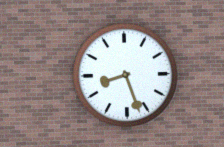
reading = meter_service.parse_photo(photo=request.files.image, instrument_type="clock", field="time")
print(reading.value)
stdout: 8:27
